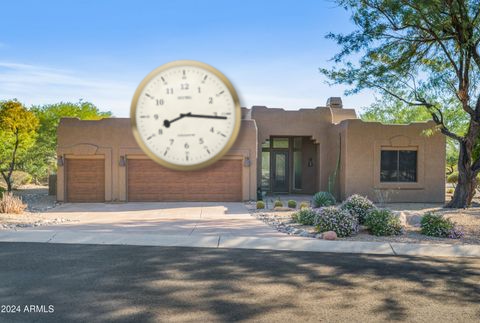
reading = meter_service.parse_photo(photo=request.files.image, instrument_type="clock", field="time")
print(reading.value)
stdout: 8:16
